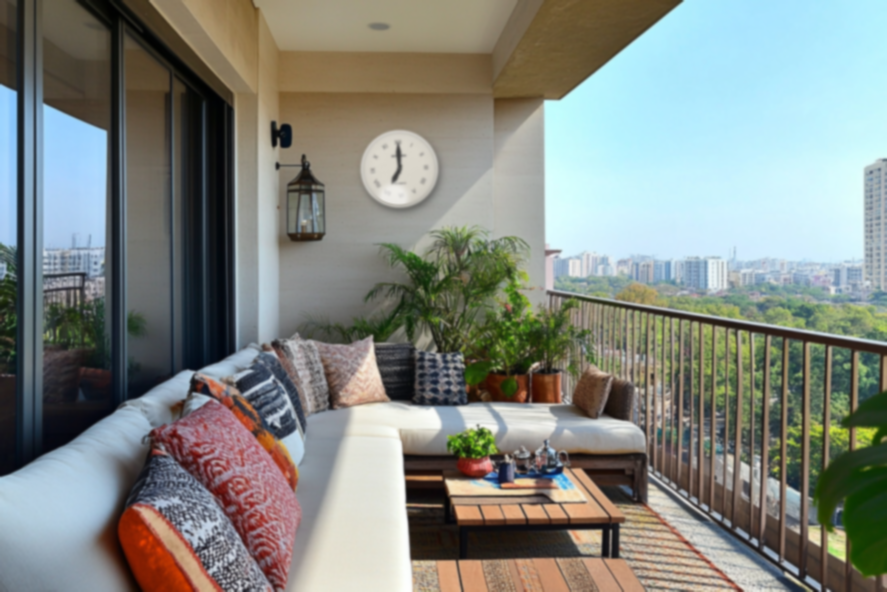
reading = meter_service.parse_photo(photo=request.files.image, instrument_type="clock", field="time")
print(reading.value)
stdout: 7:00
